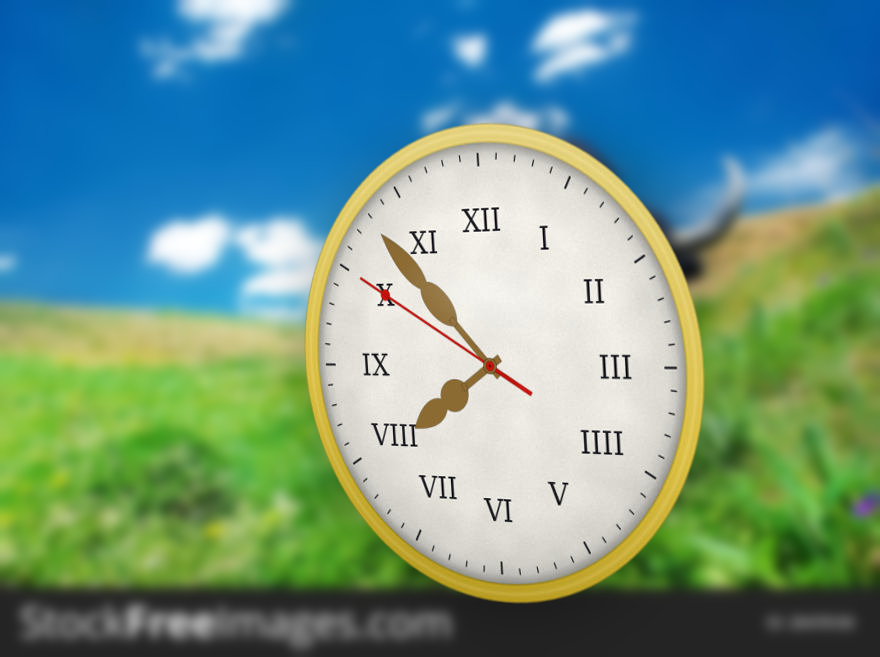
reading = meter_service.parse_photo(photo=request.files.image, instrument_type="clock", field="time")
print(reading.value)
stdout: 7:52:50
